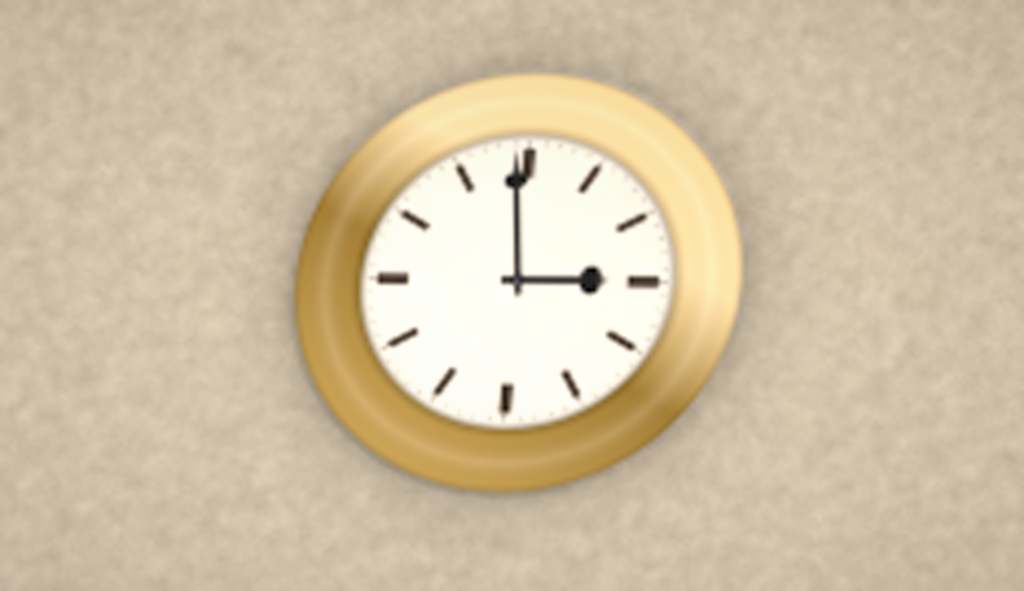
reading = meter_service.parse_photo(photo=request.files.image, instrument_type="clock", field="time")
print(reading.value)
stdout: 2:59
